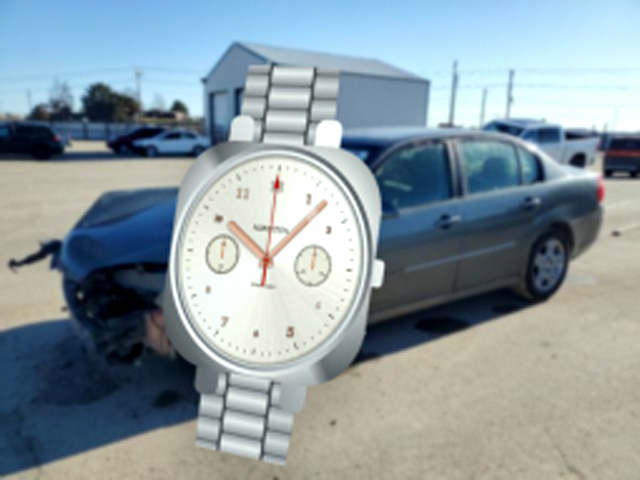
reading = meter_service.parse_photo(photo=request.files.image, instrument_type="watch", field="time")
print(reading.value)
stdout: 10:07
